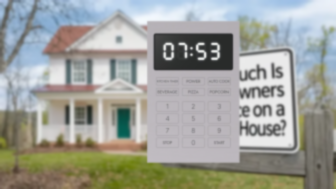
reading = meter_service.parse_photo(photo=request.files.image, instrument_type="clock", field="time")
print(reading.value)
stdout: 7:53
